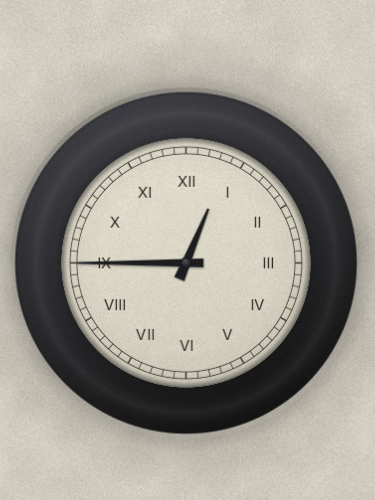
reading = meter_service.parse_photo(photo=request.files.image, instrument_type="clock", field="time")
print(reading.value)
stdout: 12:45
